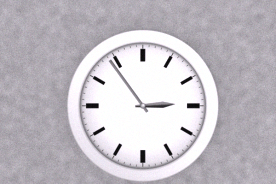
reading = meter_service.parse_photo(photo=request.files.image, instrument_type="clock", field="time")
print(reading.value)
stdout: 2:54
